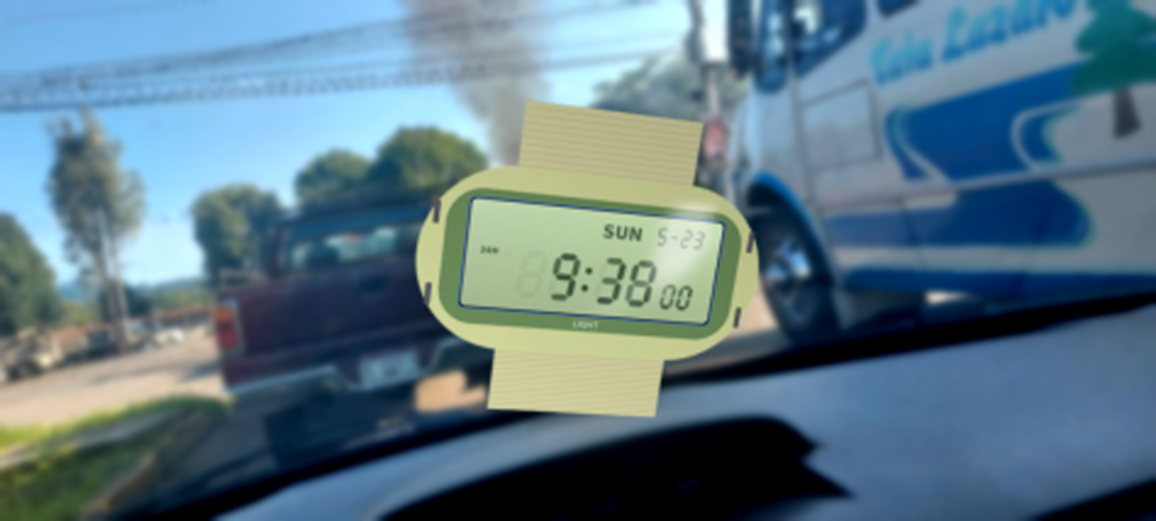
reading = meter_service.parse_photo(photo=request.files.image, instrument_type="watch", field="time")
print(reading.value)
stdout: 9:38:00
